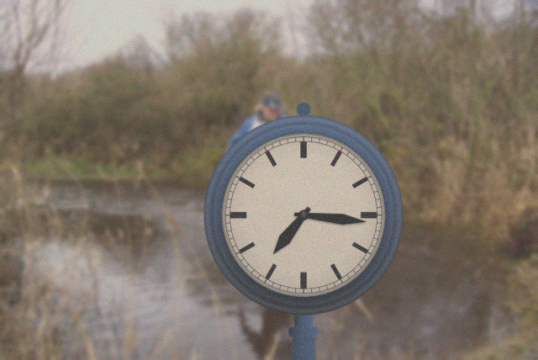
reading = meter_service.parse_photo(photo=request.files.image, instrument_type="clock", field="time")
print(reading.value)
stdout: 7:16
